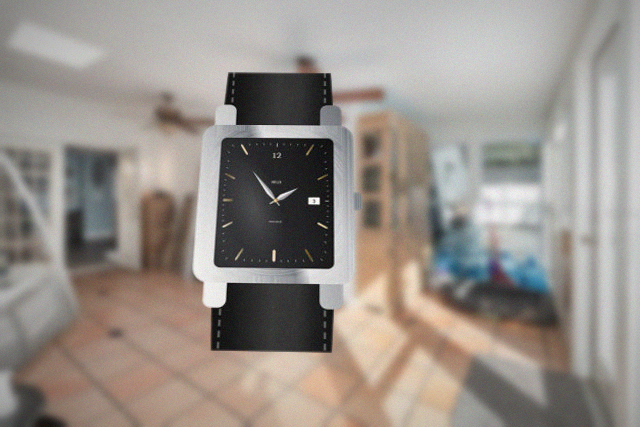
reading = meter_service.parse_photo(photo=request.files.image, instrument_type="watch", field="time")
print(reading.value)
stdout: 1:54
